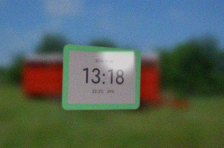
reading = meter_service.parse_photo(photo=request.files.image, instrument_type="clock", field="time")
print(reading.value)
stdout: 13:18
